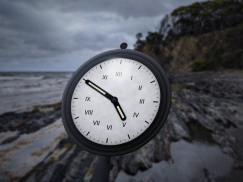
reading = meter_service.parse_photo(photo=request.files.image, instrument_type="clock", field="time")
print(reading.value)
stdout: 4:50
